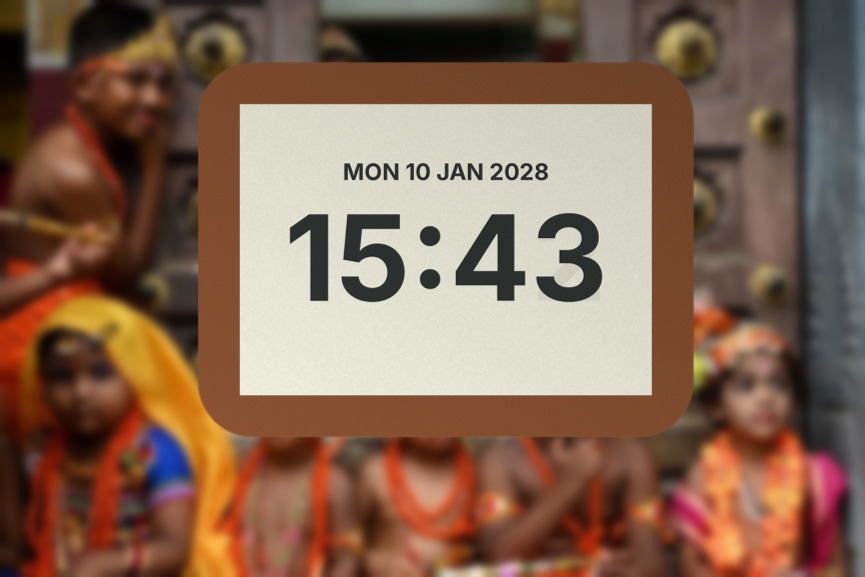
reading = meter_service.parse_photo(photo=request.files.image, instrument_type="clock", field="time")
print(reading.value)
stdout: 15:43
